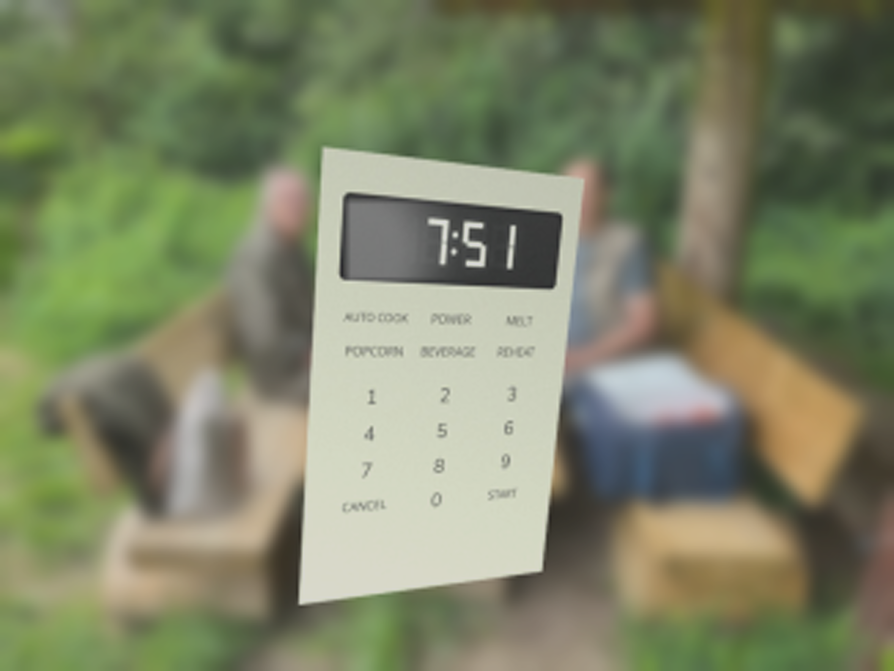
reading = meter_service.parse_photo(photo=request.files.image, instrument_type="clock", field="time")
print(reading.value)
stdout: 7:51
